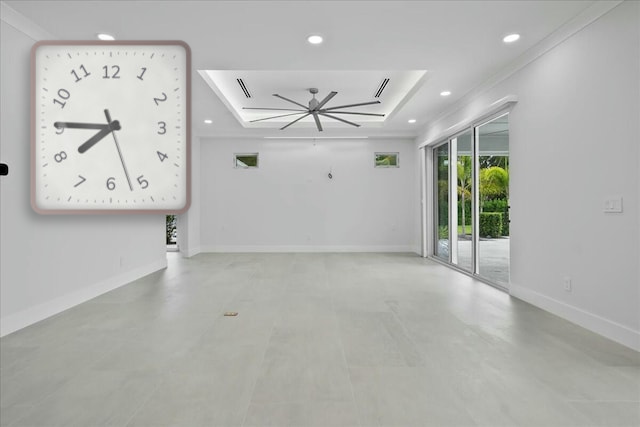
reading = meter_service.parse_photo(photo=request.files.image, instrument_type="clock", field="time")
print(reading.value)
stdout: 7:45:27
